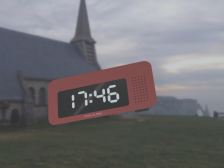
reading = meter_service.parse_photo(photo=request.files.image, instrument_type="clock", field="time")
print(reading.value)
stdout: 17:46
